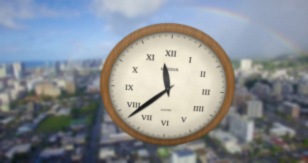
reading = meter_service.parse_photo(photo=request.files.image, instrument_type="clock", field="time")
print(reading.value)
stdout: 11:38
